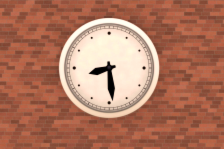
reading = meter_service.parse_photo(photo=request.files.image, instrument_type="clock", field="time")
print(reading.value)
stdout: 8:29
